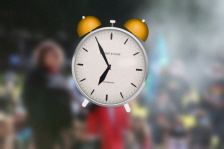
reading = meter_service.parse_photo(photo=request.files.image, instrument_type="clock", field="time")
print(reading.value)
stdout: 6:55
